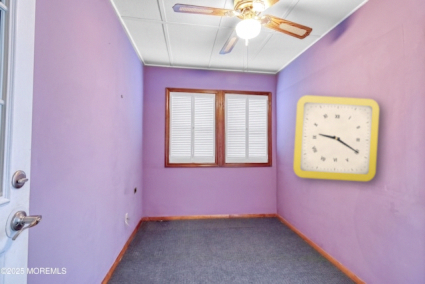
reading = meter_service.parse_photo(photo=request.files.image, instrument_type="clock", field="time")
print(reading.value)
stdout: 9:20
